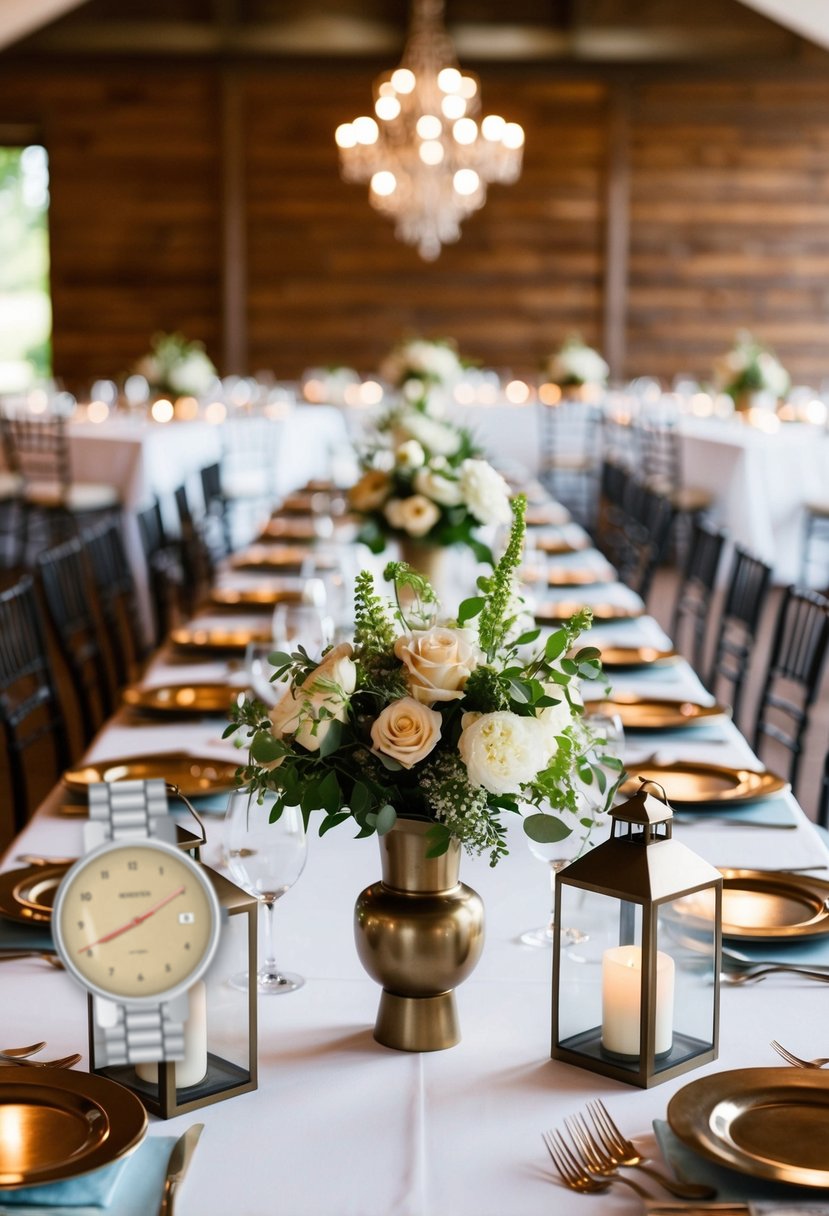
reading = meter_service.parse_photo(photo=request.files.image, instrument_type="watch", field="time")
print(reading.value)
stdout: 8:09:41
